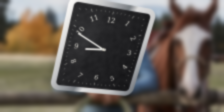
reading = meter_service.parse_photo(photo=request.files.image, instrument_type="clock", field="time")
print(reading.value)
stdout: 8:49
